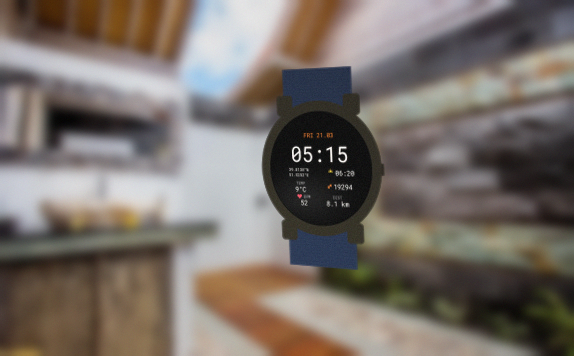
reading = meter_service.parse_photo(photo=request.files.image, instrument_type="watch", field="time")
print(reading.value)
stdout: 5:15
